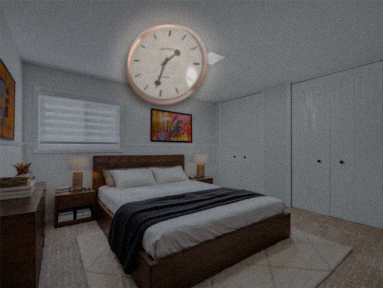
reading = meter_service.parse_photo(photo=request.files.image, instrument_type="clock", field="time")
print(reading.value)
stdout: 1:32
